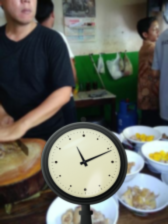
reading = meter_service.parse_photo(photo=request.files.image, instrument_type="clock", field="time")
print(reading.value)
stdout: 11:11
